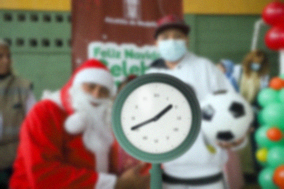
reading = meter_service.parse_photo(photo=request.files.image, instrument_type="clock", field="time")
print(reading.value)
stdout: 1:41
